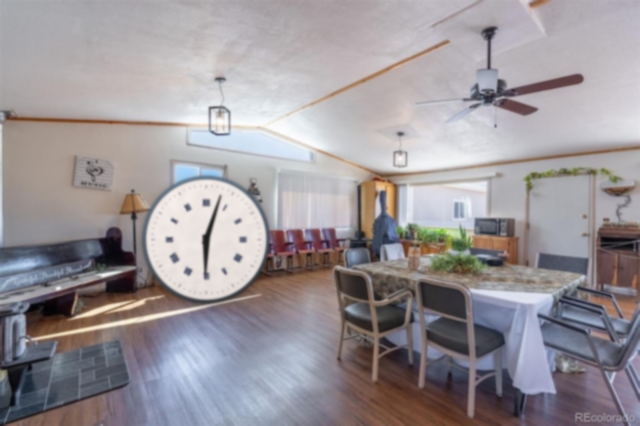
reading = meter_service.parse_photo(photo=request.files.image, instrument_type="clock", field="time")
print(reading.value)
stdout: 6:03
